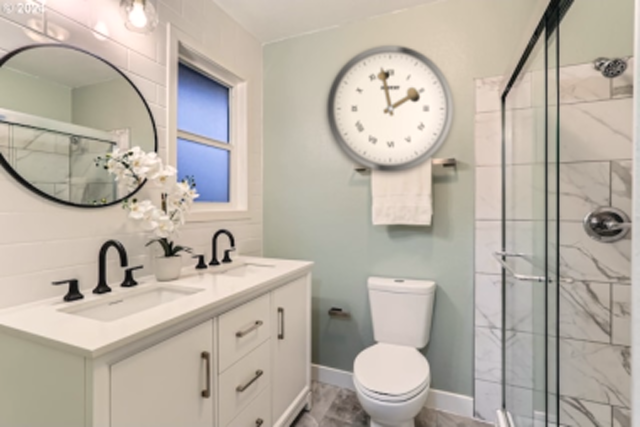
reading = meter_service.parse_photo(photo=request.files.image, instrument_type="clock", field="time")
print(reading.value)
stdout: 1:58
